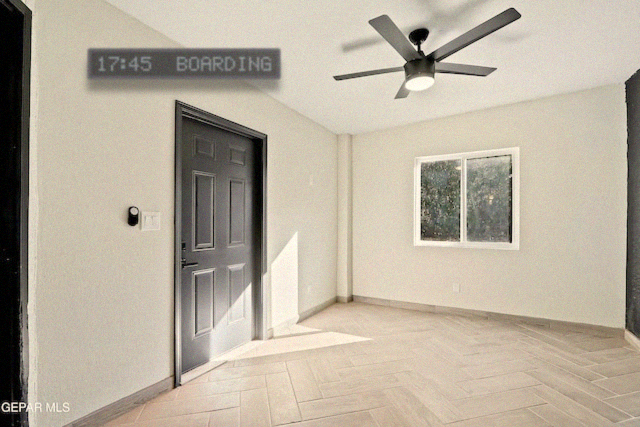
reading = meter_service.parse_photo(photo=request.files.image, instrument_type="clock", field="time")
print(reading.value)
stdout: 17:45
